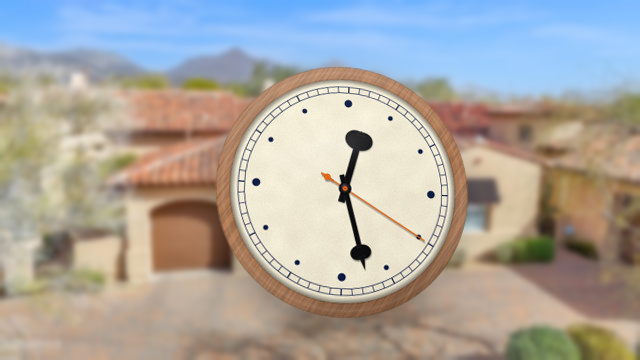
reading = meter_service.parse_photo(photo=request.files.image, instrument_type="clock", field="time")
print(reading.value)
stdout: 12:27:20
